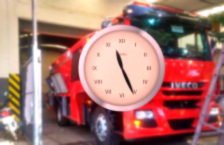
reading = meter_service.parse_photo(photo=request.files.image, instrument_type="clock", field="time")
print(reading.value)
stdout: 11:26
